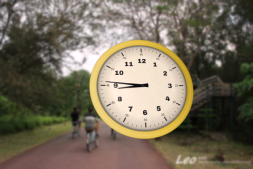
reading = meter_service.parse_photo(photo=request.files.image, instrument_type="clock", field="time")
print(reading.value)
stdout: 8:46
